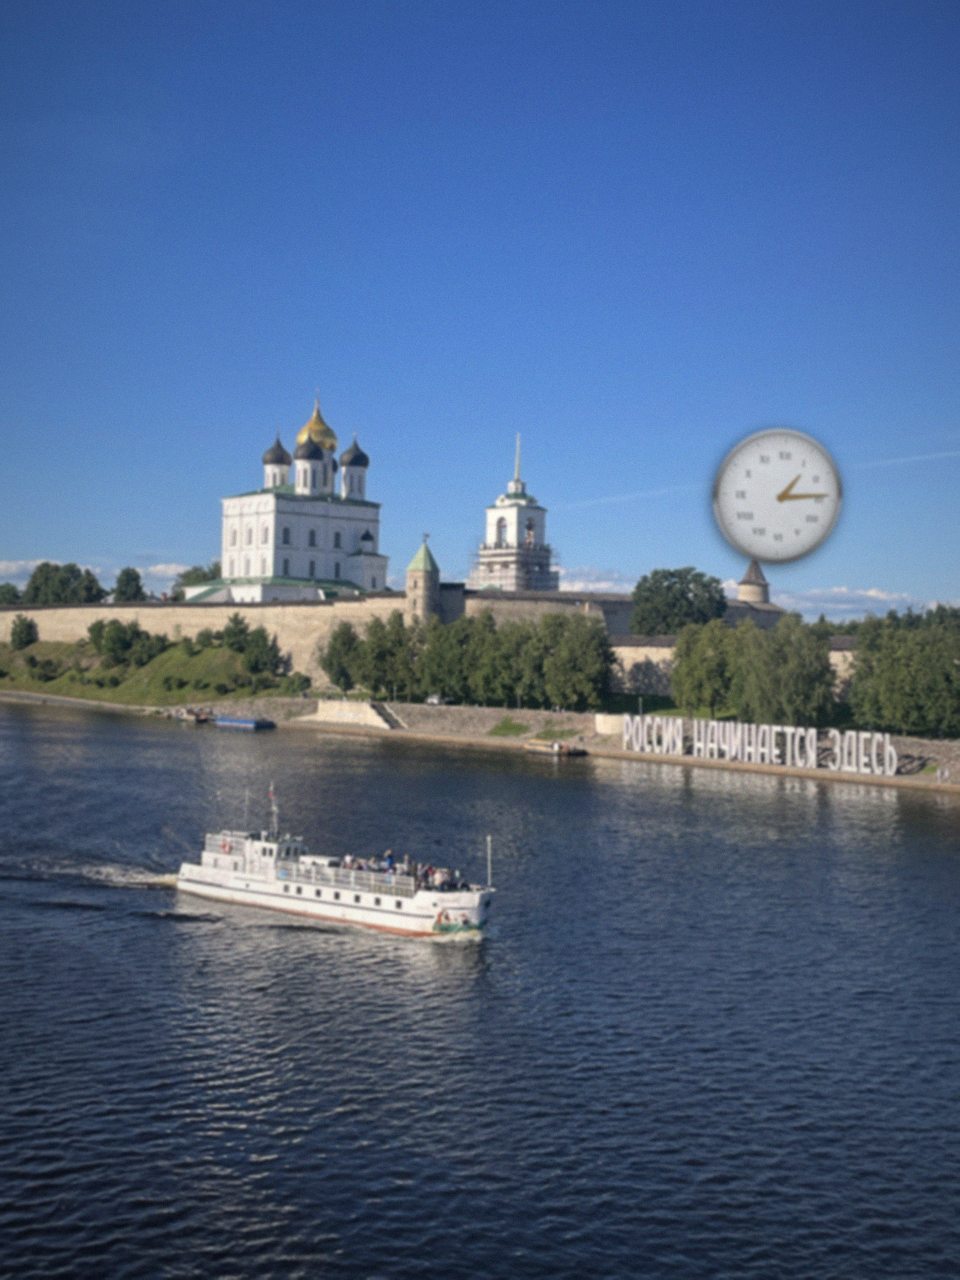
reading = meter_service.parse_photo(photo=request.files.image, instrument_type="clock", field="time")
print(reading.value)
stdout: 1:14
